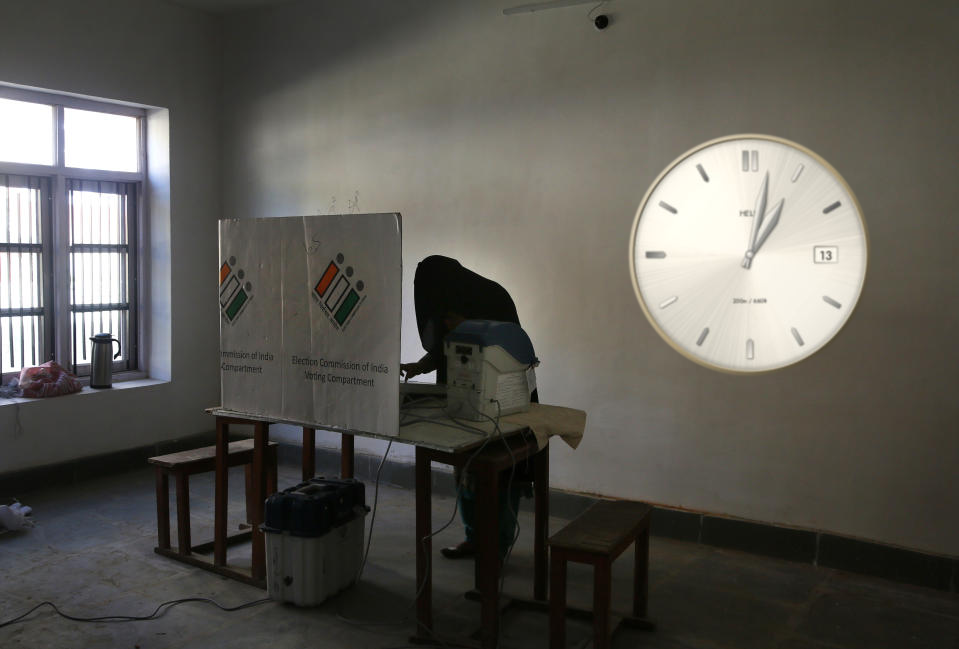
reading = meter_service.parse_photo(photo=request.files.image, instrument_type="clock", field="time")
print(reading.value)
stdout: 1:02
